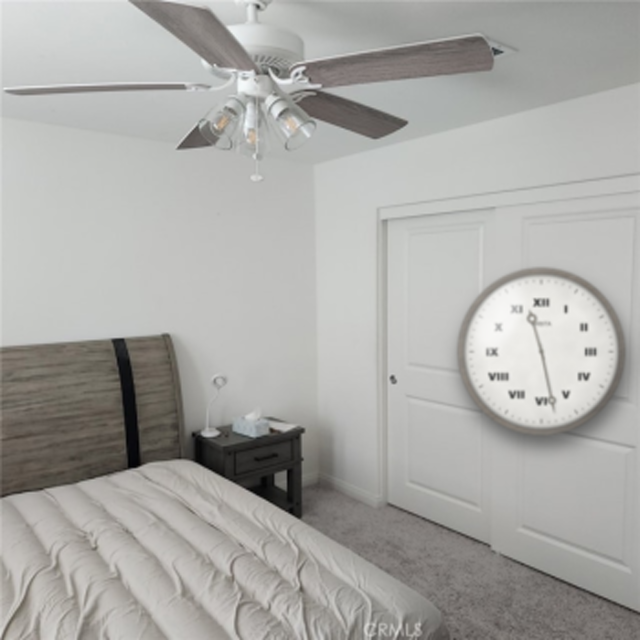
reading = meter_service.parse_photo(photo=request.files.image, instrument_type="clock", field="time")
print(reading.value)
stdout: 11:28
